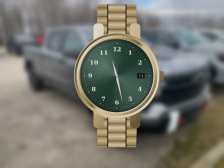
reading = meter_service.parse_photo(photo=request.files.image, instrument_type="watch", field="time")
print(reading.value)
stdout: 11:28
